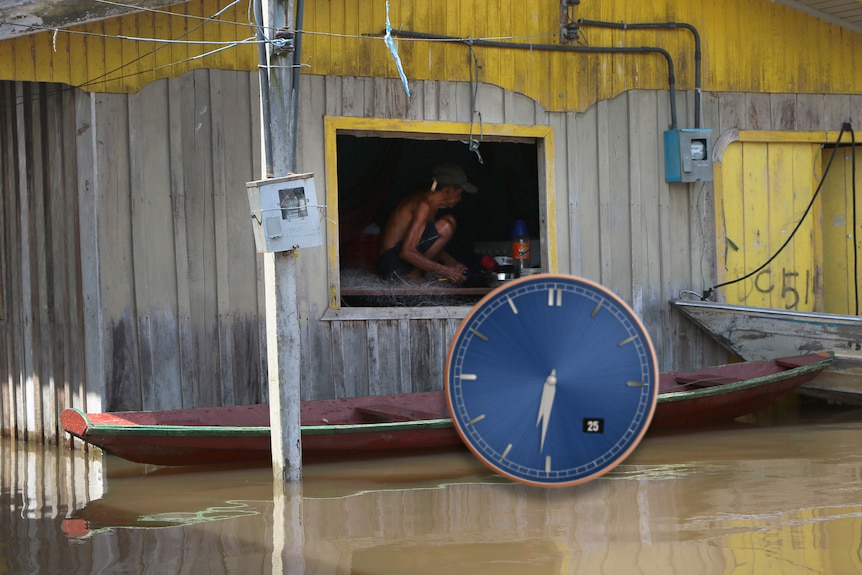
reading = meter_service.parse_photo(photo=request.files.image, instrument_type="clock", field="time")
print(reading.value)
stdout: 6:31
